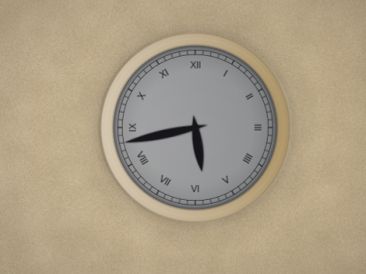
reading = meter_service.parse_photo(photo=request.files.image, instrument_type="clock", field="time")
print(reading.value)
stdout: 5:43
